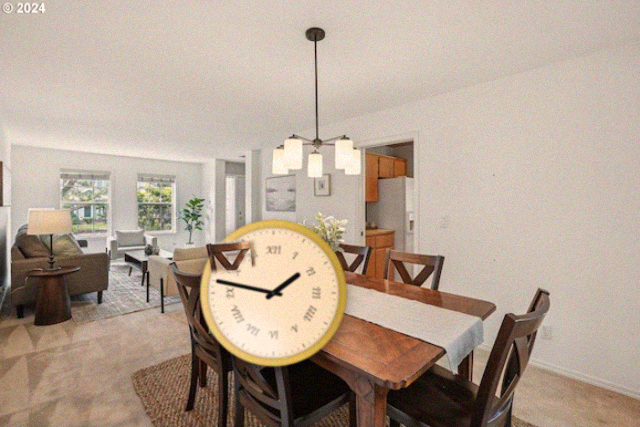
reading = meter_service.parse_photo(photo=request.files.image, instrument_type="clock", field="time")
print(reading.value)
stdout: 1:47
